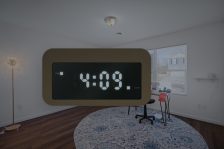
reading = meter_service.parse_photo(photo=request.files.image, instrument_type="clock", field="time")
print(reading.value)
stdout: 4:09
